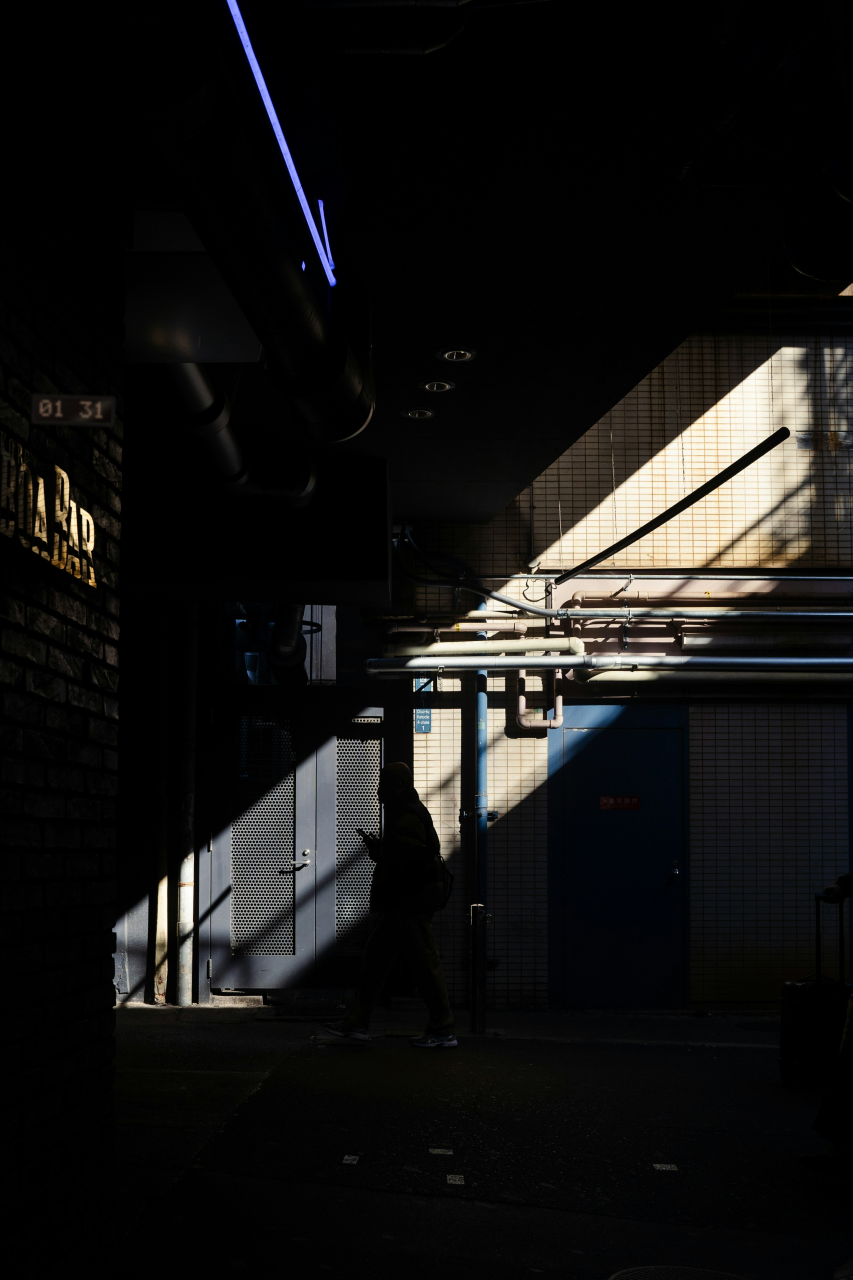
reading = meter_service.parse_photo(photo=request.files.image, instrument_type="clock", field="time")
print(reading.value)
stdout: 1:31
